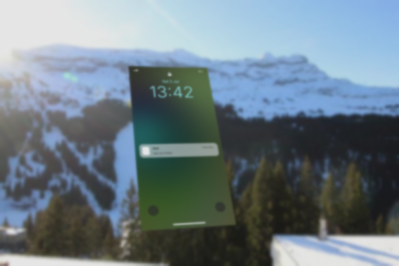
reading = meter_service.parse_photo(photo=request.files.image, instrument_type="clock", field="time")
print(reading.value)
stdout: 13:42
